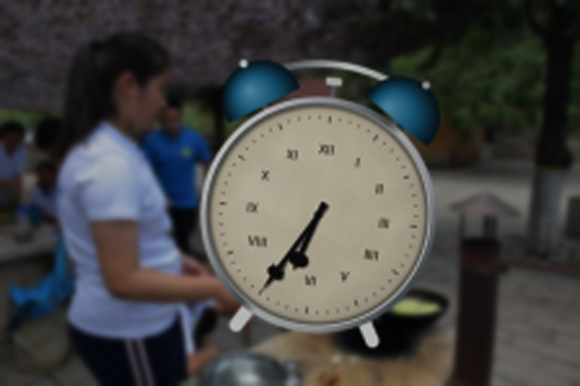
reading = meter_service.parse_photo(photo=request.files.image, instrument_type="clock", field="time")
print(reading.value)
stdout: 6:35
